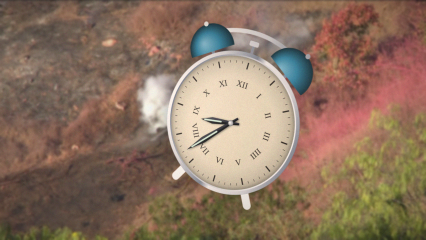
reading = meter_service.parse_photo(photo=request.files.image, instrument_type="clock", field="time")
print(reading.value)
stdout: 8:37
